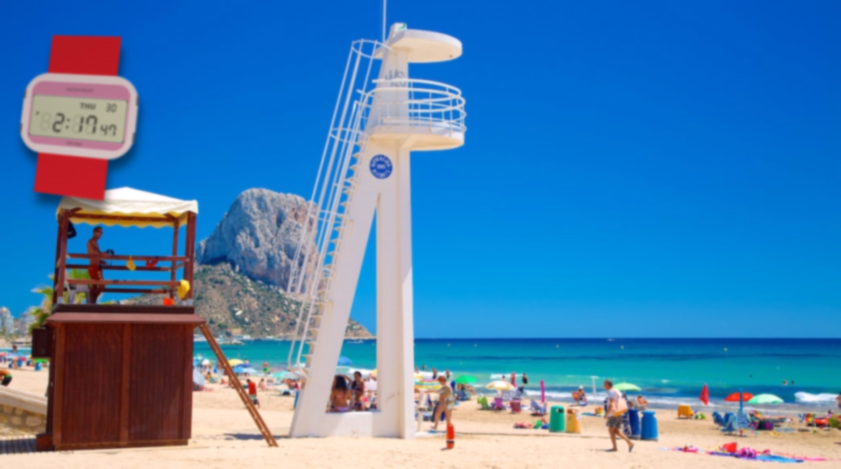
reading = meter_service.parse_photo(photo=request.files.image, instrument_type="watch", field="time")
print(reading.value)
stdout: 2:17:47
